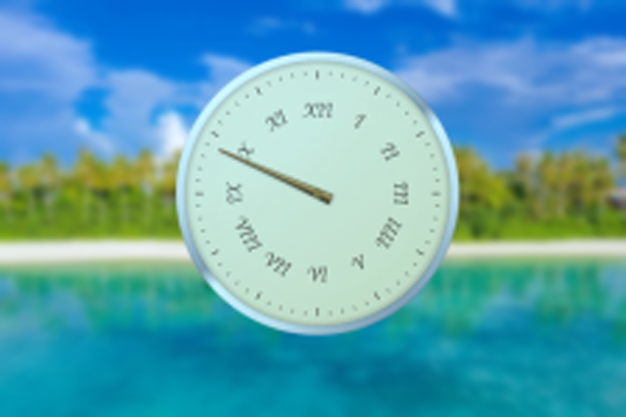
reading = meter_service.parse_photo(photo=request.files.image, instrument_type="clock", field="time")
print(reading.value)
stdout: 9:49
